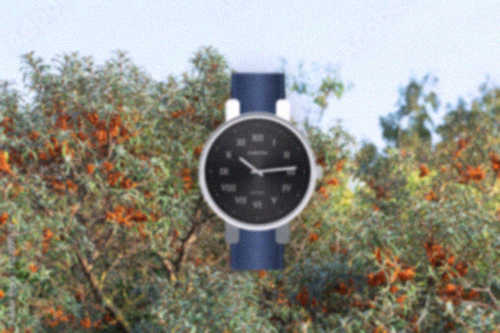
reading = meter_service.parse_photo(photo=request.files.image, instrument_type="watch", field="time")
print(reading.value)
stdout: 10:14
